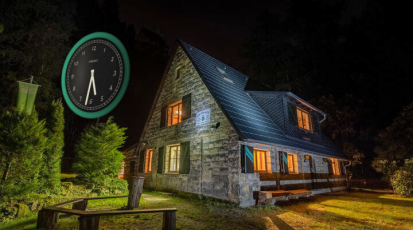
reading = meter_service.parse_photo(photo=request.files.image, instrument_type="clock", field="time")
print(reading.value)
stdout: 5:32
